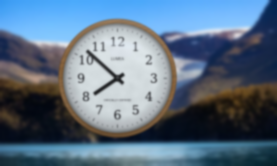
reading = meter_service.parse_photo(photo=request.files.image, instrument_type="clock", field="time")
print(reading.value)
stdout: 7:52
